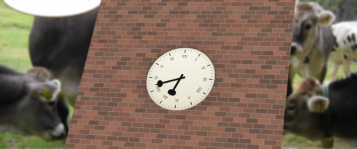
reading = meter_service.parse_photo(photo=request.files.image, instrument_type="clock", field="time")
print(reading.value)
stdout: 6:42
